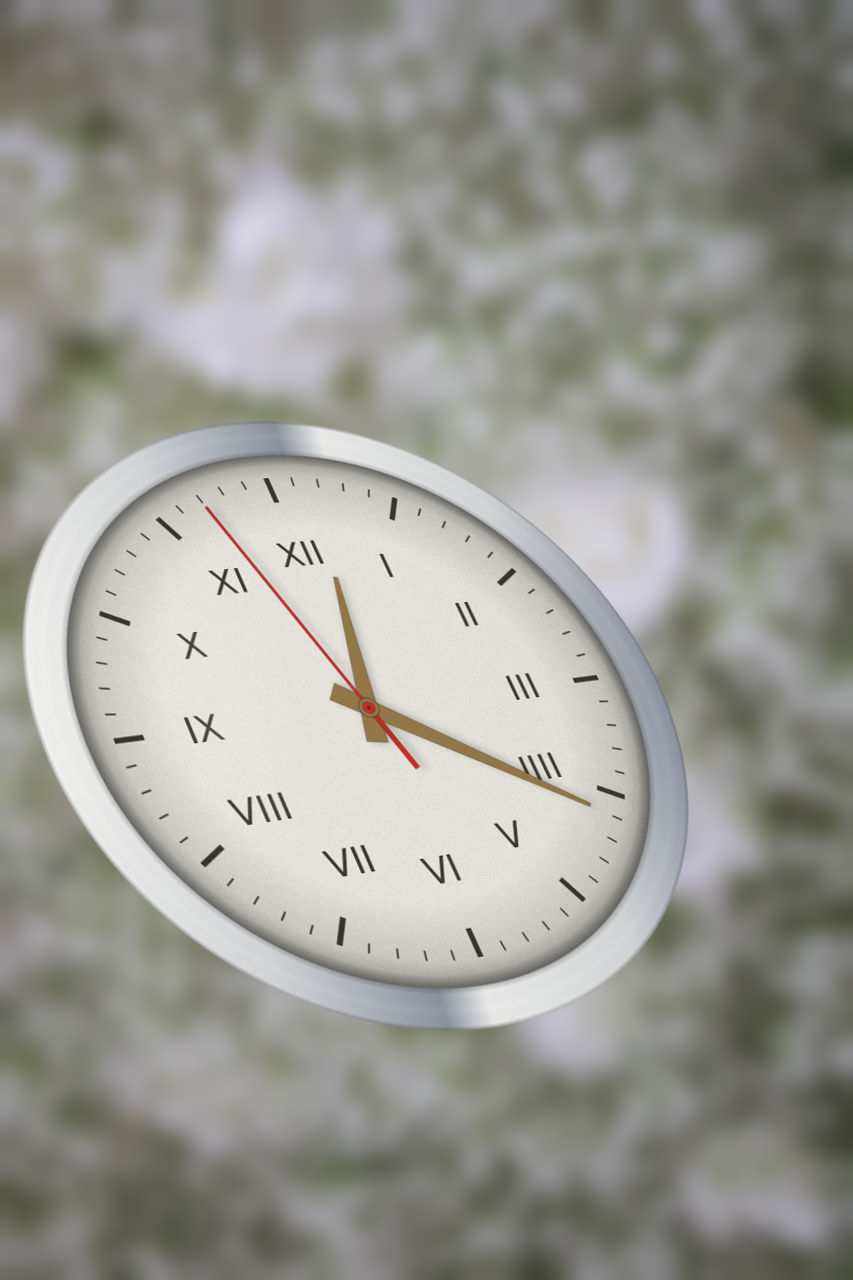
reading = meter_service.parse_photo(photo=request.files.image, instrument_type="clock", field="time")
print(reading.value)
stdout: 12:20:57
